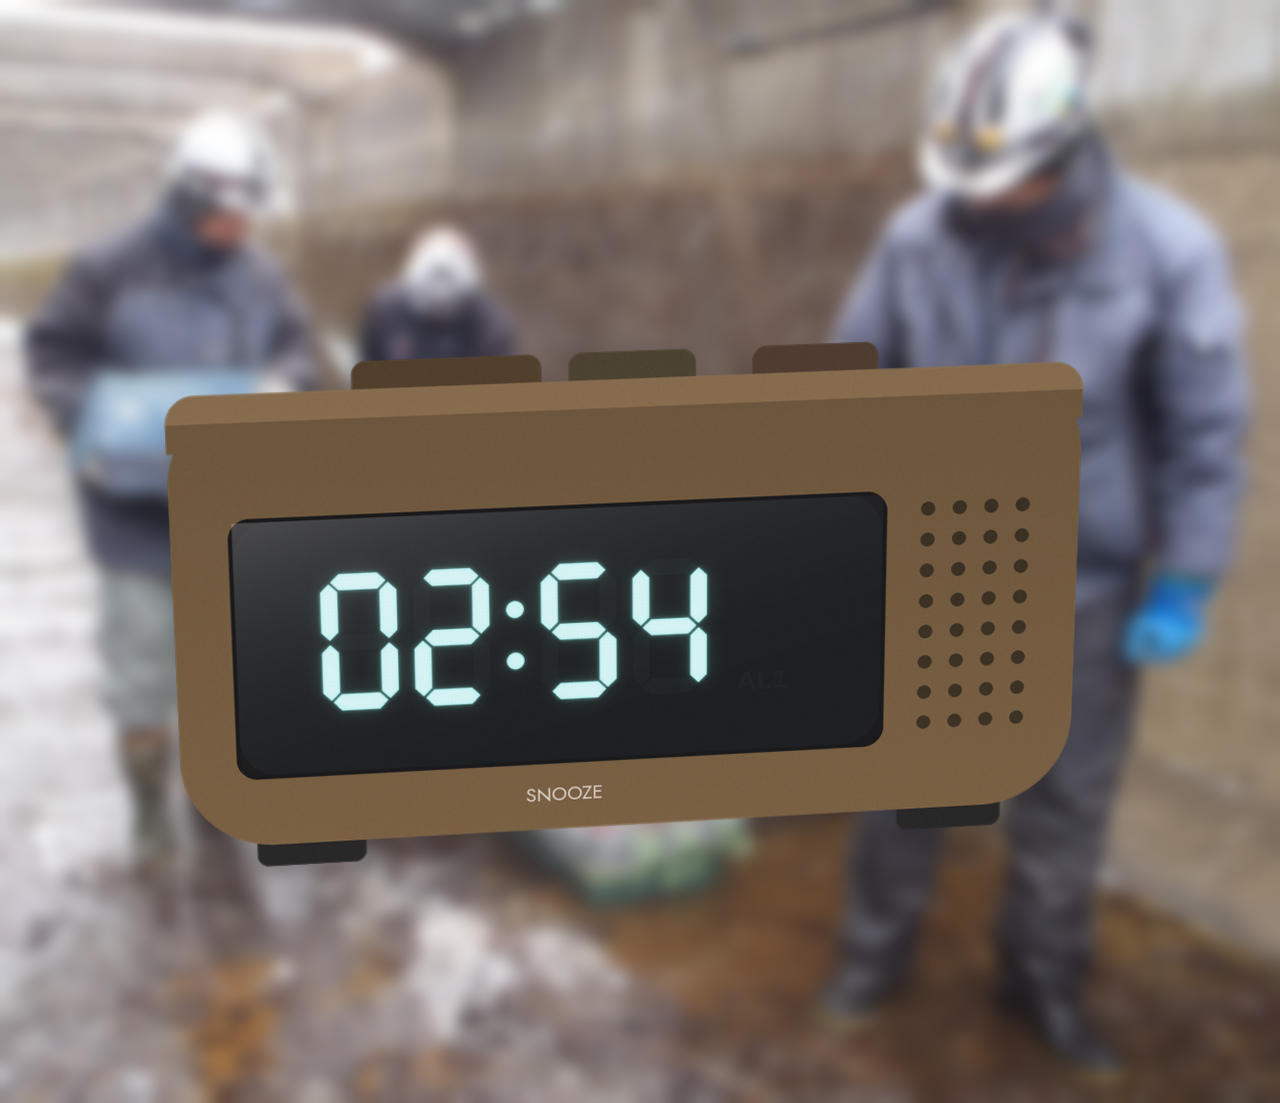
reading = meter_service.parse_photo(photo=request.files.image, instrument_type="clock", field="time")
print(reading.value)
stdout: 2:54
